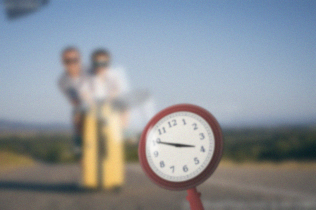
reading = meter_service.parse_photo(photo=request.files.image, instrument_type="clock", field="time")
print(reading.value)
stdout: 3:50
